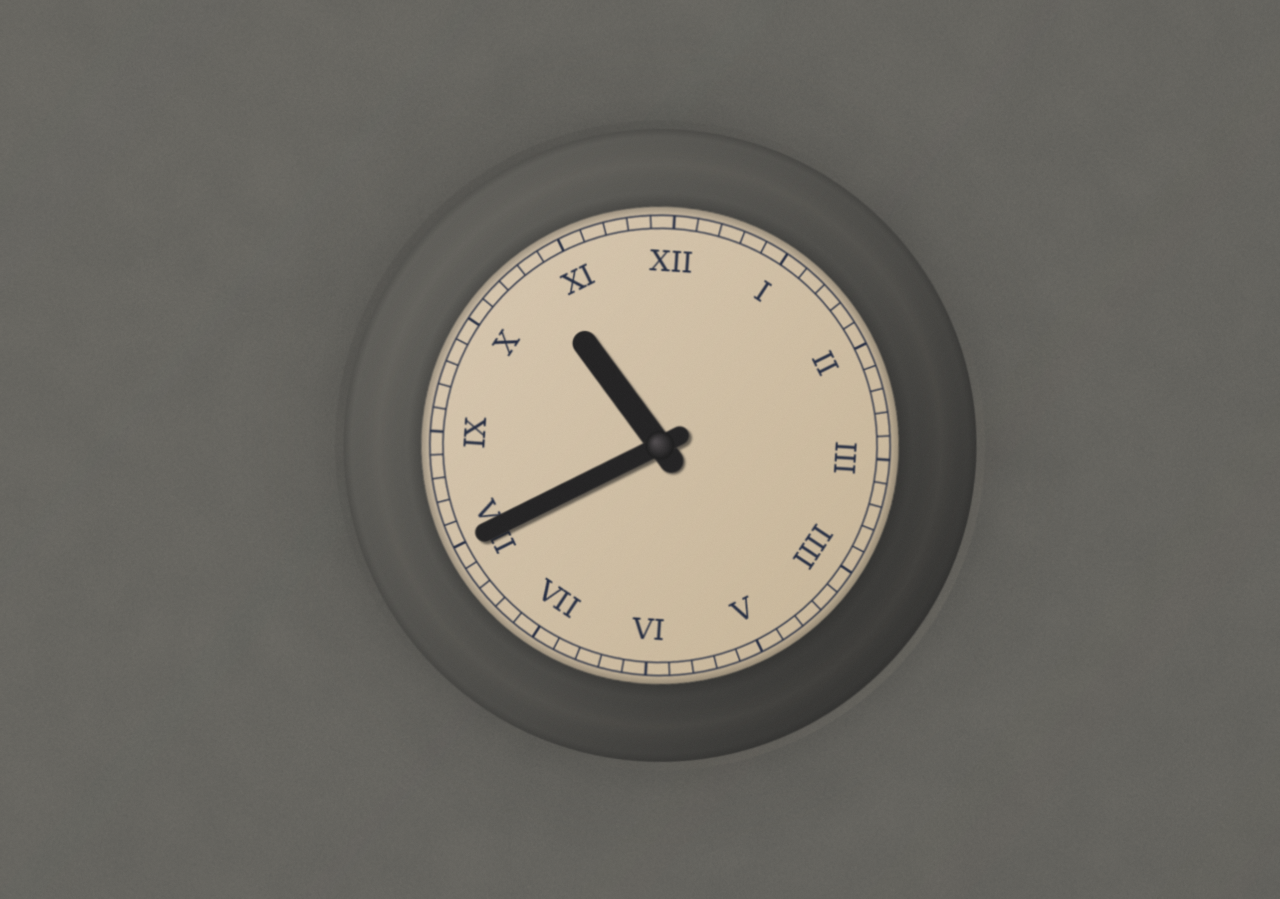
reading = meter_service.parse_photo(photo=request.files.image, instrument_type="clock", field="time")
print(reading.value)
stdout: 10:40
